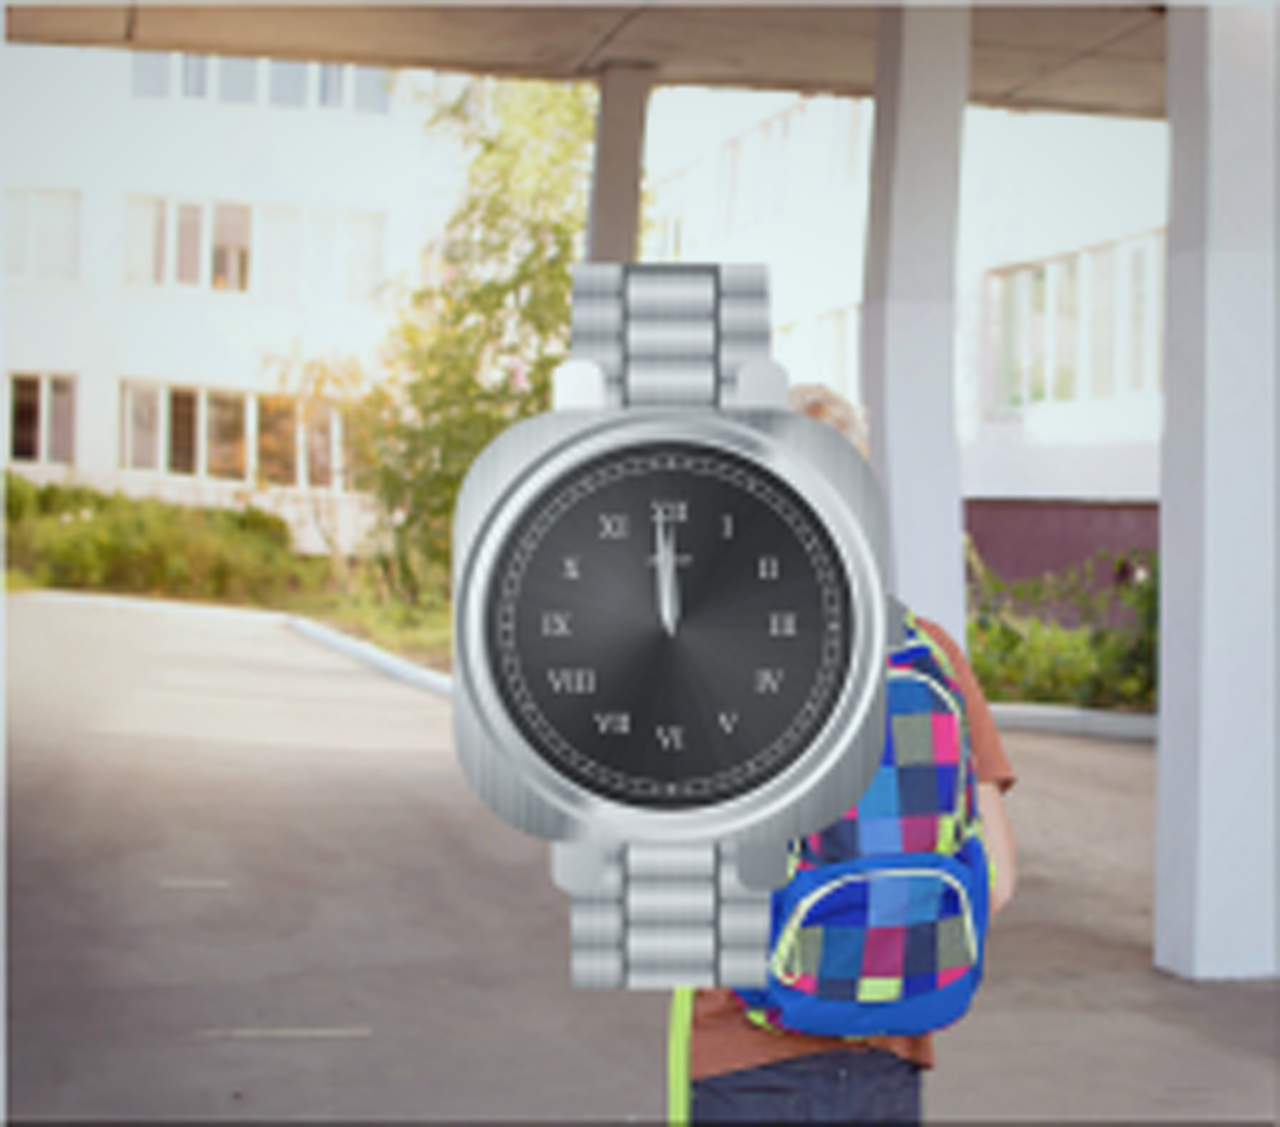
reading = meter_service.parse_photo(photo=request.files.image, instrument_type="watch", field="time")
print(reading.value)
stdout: 11:59
